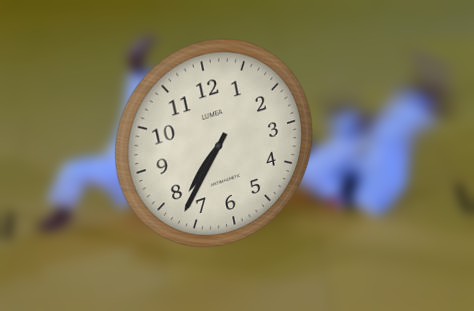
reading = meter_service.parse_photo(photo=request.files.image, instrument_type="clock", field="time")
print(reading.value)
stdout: 7:37
